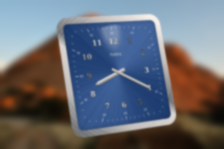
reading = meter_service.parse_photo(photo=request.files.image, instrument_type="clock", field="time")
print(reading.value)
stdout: 8:20
